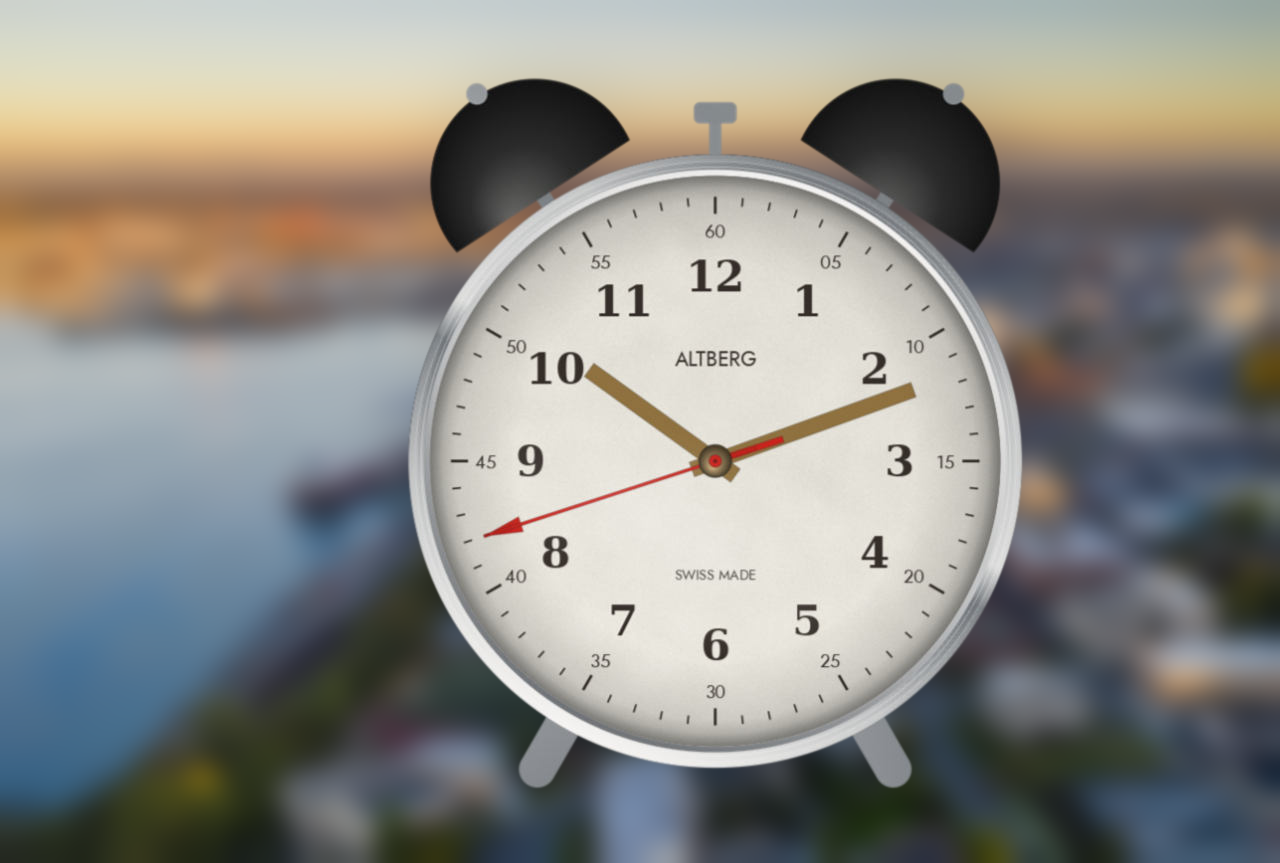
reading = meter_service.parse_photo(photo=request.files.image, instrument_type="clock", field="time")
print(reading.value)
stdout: 10:11:42
